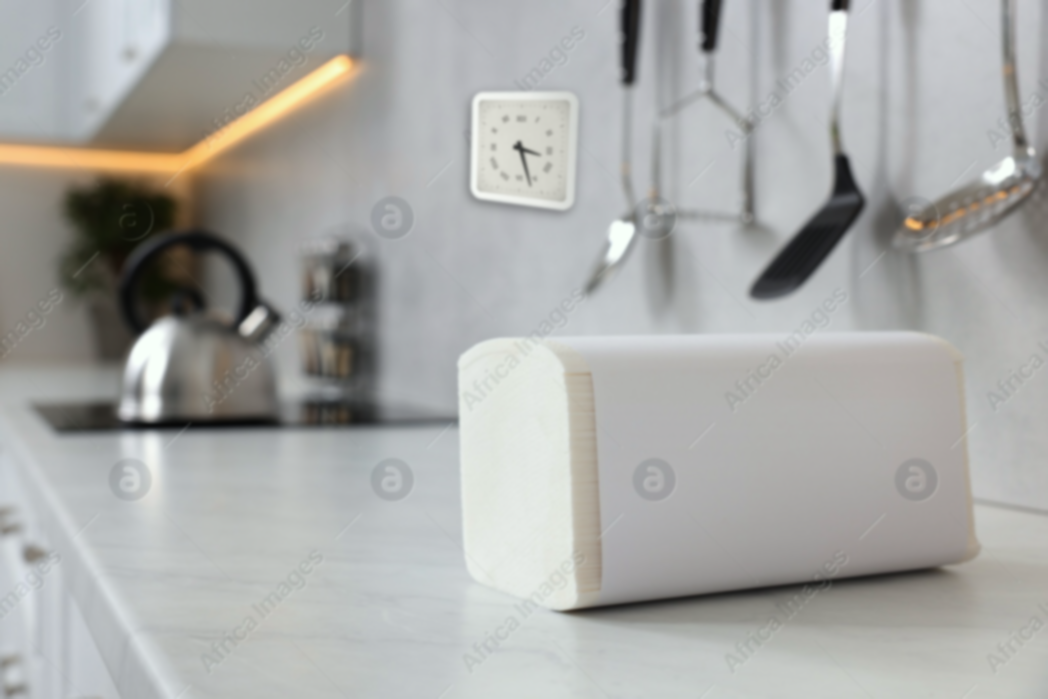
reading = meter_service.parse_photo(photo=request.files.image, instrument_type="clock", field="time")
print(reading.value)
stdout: 3:27
